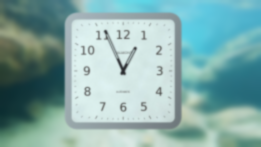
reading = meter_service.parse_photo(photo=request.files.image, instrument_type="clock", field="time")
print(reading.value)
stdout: 12:56
